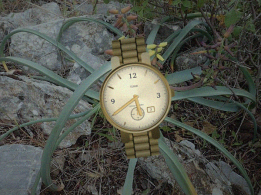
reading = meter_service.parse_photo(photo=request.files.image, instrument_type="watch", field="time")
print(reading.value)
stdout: 5:40
